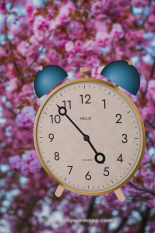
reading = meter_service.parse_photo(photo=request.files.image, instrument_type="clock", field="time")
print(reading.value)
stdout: 4:53
